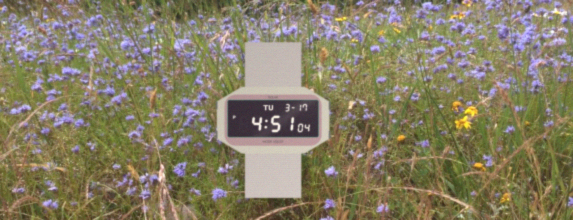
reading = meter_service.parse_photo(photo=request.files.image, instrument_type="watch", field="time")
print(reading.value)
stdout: 4:51
